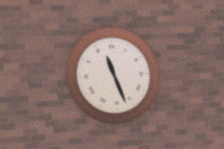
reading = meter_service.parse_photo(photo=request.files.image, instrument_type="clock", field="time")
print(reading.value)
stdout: 11:27
